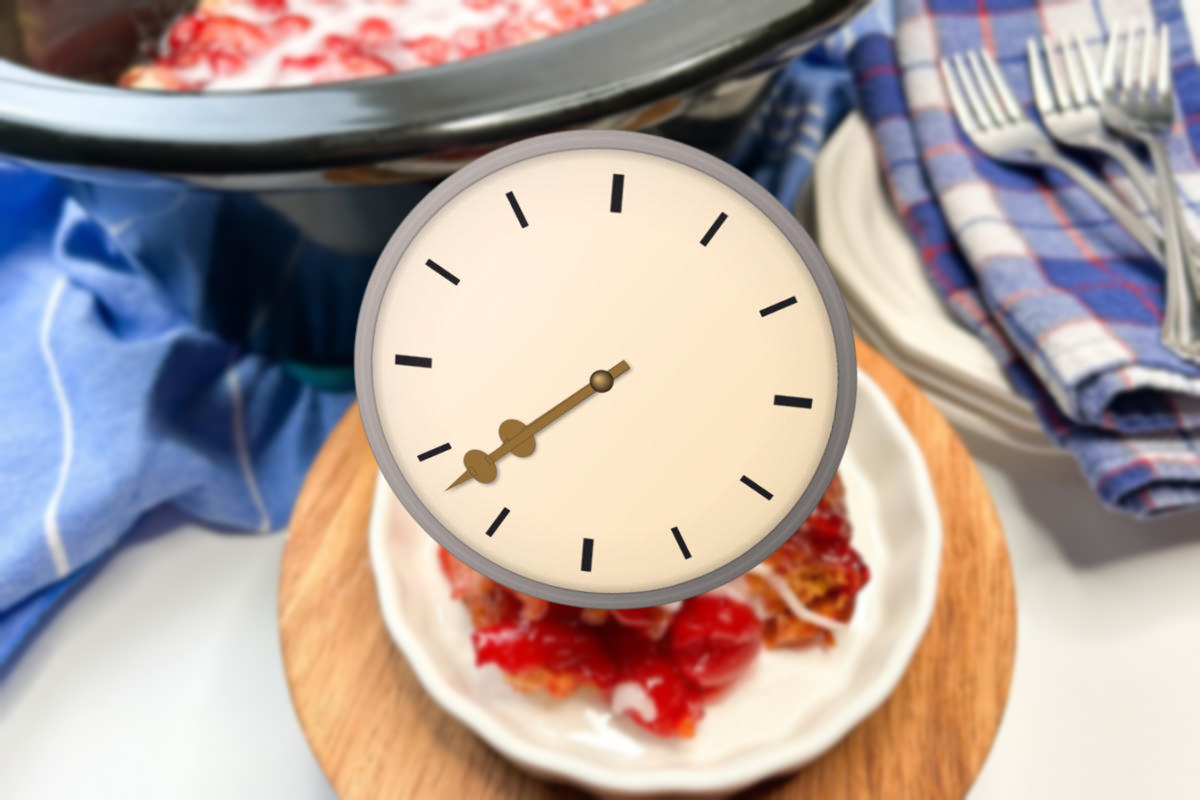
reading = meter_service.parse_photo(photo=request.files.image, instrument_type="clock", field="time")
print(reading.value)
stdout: 7:38
